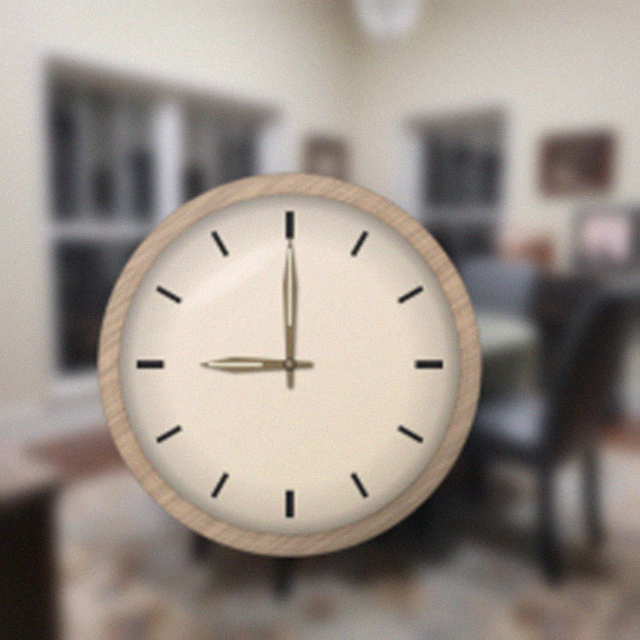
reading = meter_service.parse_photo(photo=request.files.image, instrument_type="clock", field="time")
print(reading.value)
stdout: 9:00
